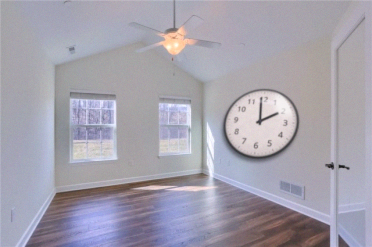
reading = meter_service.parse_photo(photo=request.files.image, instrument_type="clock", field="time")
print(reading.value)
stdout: 1:59
